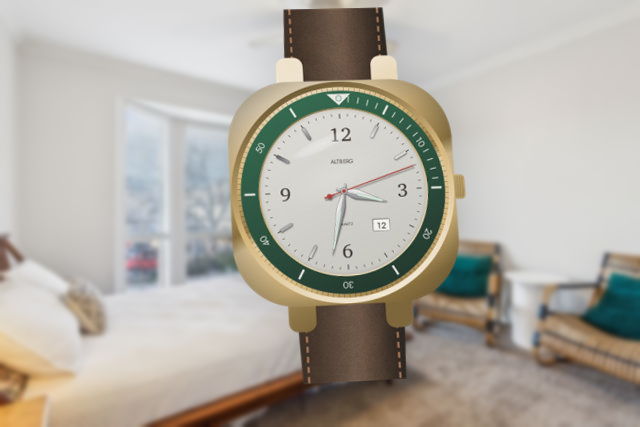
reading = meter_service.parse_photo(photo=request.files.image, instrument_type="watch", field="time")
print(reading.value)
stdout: 3:32:12
